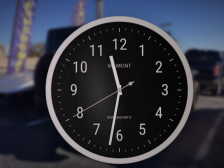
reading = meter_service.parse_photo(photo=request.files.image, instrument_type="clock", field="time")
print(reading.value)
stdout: 11:31:40
